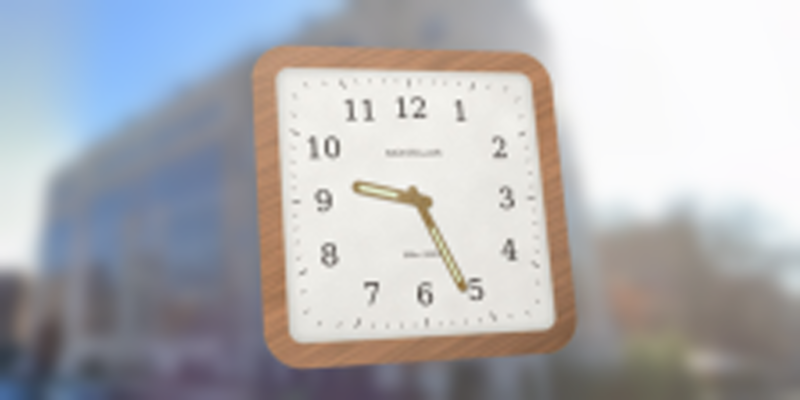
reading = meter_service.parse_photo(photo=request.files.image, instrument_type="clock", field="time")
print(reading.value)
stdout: 9:26
